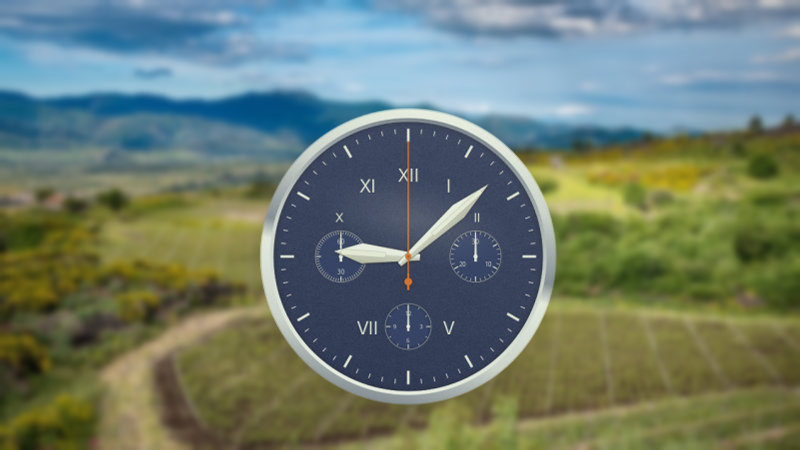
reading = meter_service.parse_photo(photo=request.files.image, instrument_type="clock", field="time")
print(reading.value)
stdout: 9:08
